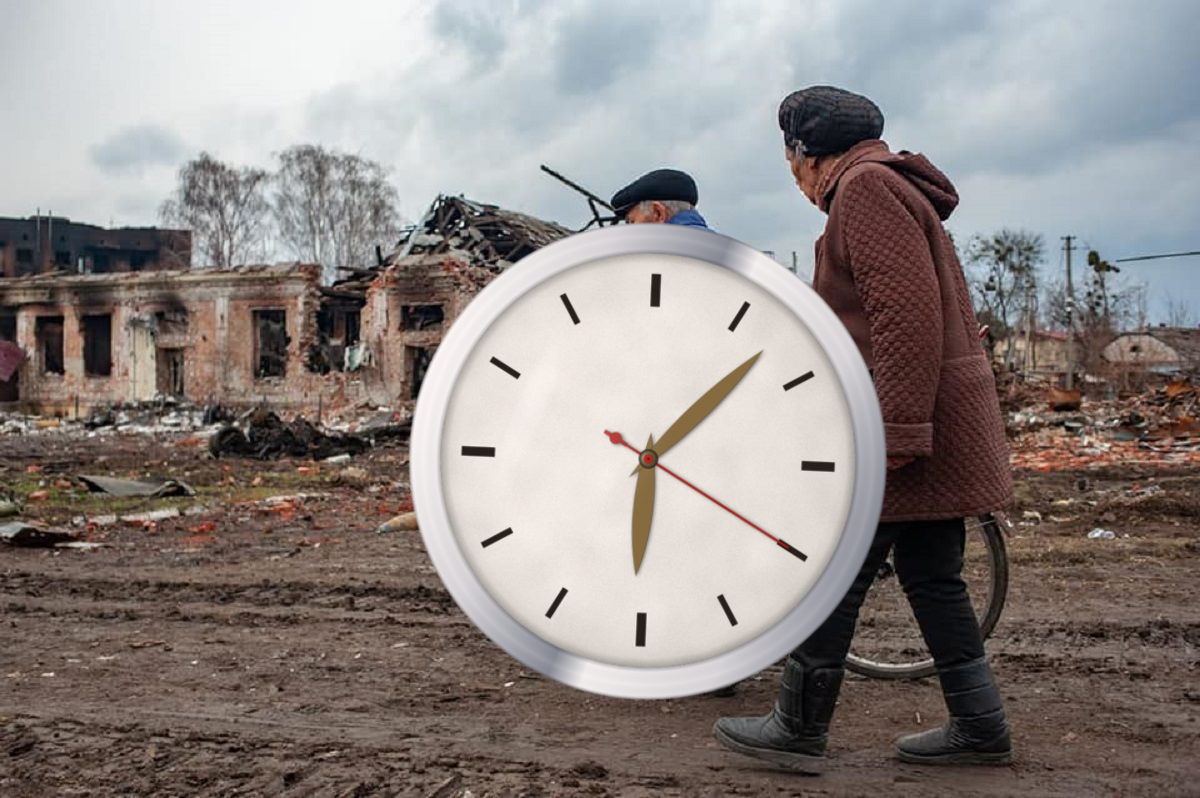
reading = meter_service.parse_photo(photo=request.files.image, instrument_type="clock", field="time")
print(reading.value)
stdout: 6:07:20
